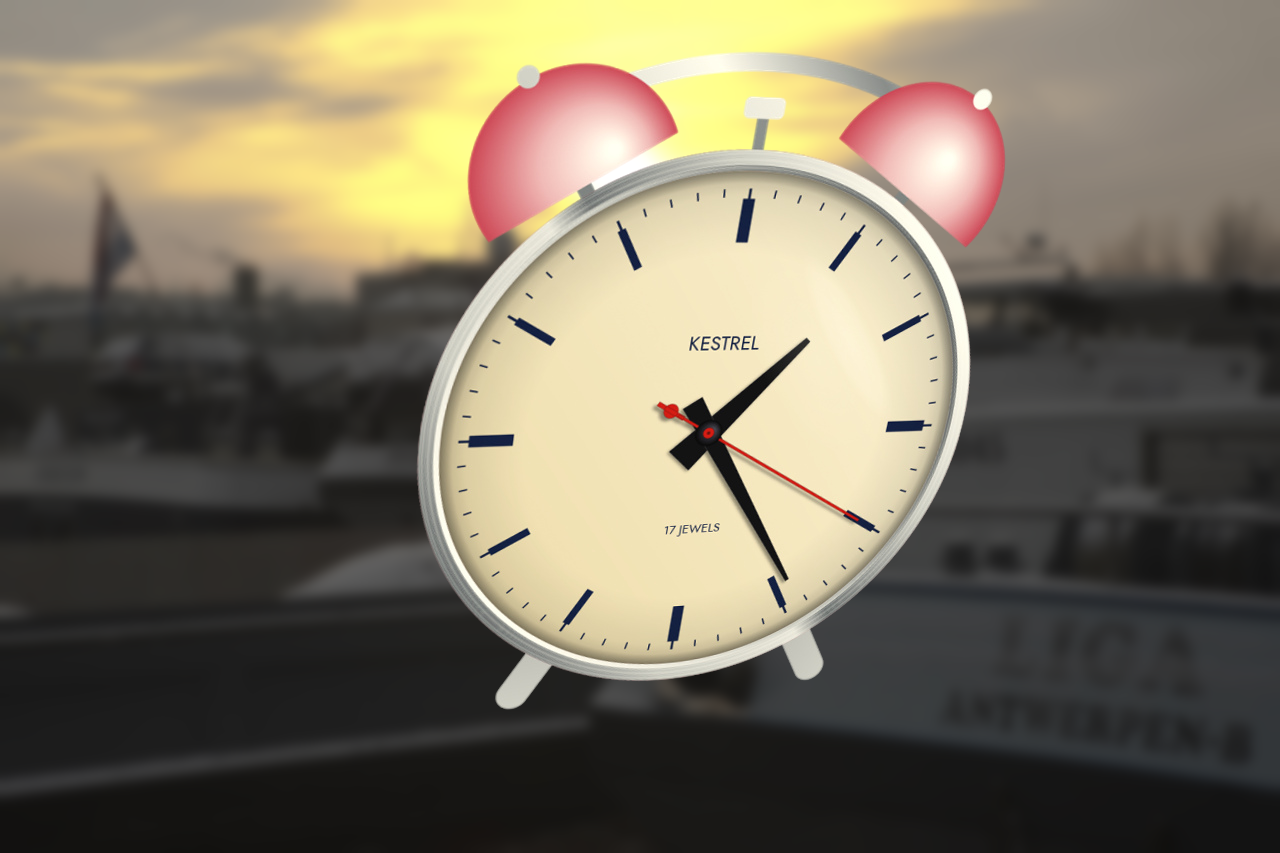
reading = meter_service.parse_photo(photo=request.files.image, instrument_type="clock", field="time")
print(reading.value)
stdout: 1:24:20
